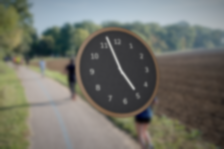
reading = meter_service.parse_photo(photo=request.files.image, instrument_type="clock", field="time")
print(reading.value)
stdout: 4:57
